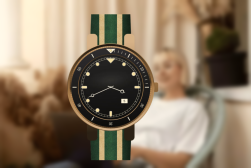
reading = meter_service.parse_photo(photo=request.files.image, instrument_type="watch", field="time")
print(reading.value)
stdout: 3:41
